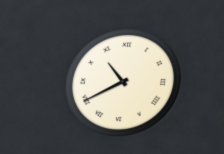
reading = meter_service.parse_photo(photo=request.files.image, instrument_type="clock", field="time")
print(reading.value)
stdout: 10:40
